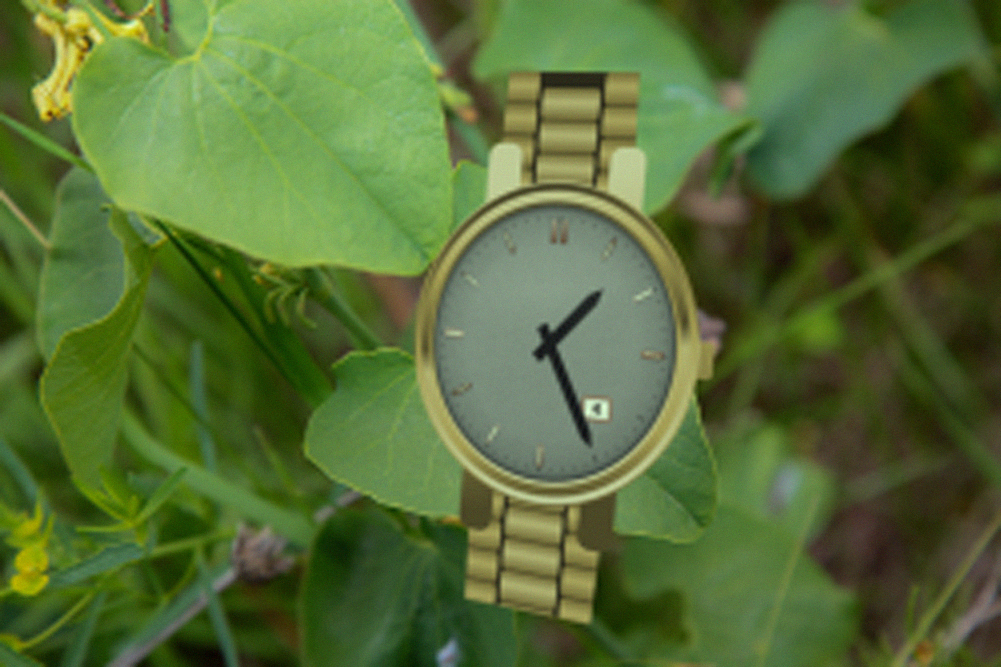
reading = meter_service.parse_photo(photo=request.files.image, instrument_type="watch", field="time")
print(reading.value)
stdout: 1:25
